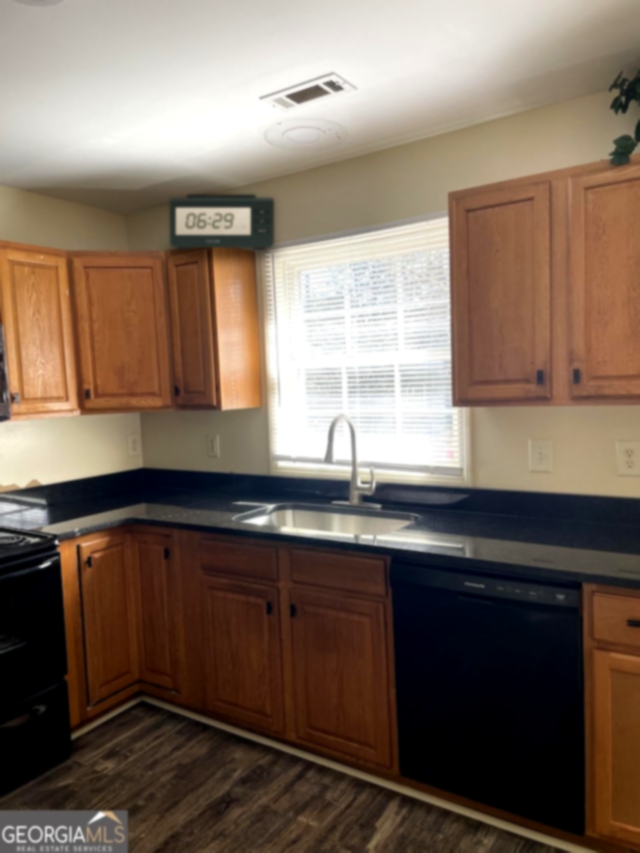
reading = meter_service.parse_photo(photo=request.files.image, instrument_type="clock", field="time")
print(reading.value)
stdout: 6:29
